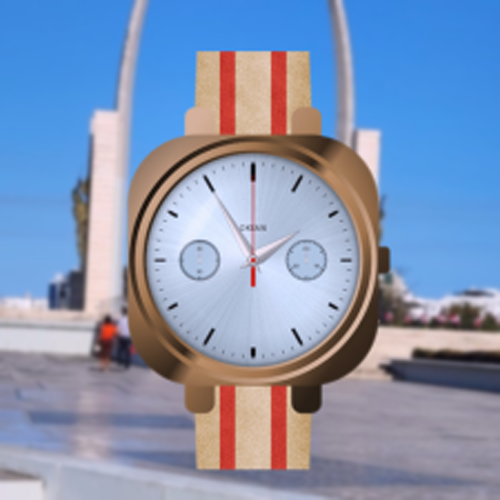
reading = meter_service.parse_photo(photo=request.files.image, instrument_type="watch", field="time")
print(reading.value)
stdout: 1:55
